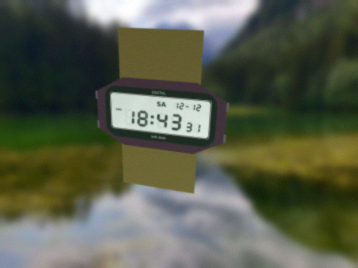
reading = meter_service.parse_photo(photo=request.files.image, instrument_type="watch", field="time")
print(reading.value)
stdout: 18:43:31
